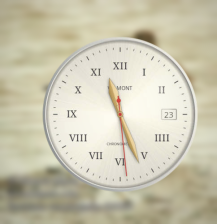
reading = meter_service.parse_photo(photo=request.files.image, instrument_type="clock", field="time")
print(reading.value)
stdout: 11:26:29
